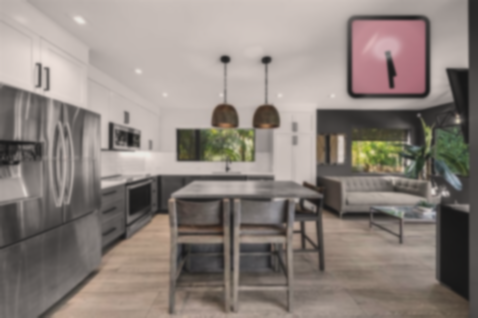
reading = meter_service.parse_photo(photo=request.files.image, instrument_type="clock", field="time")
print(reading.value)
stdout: 5:29
